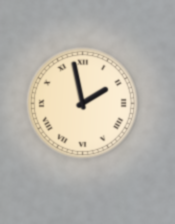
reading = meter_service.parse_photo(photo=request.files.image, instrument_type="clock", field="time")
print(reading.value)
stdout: 1:58
